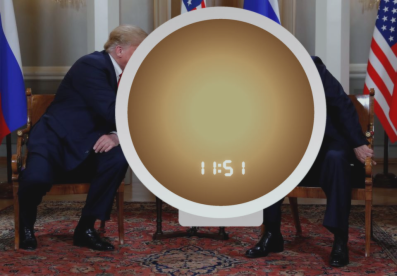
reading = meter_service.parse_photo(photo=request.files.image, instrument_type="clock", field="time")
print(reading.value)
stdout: 11:51
